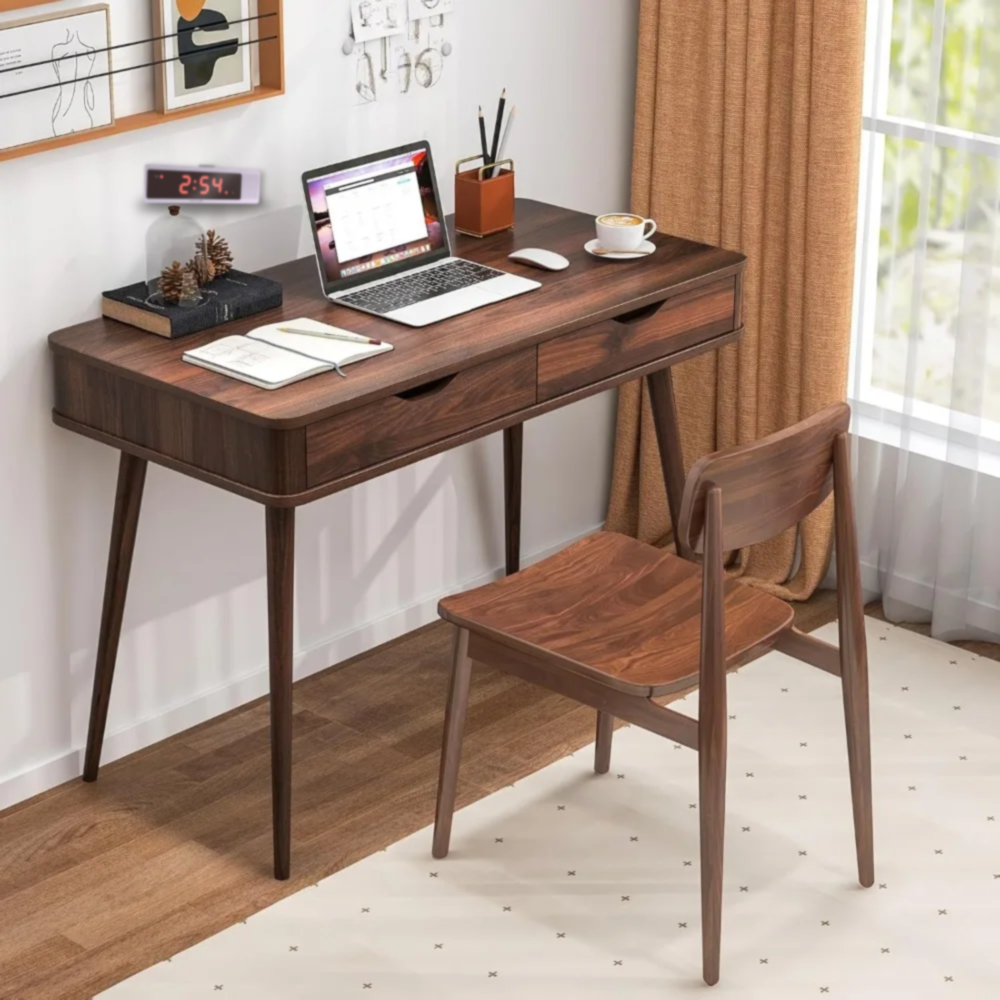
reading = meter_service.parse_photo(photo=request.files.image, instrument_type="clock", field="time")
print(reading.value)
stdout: 2:54
